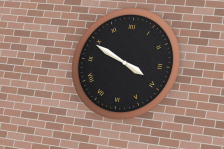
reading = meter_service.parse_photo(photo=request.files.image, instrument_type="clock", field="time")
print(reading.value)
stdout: 3:49
